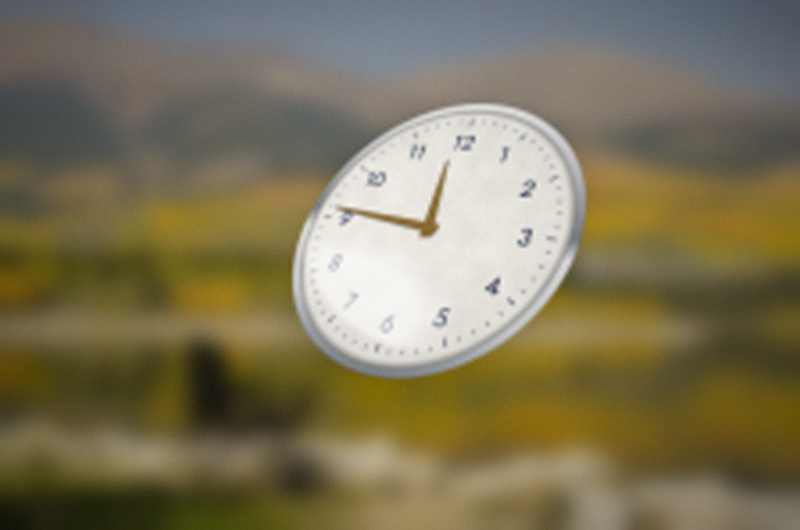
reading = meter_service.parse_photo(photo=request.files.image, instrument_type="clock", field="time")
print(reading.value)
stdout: 11:46
